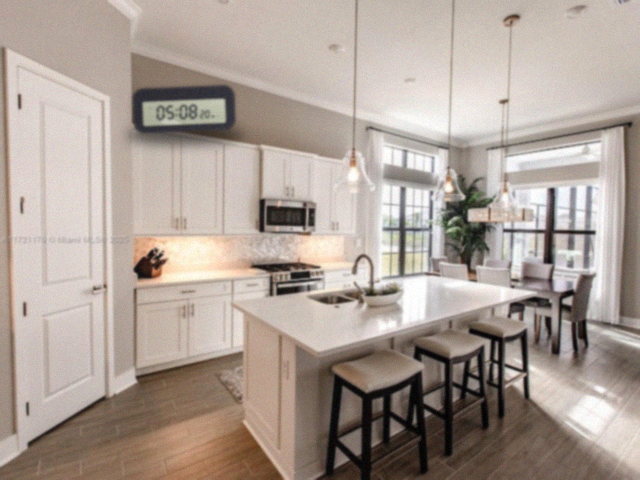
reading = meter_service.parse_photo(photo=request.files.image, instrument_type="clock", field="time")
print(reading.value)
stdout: 5:08
